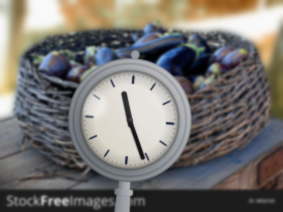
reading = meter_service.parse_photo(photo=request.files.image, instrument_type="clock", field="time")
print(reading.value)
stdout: 11:26
